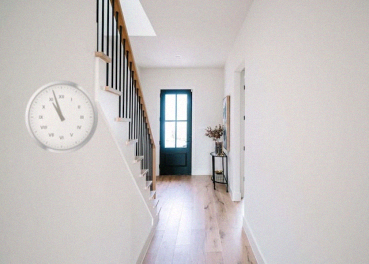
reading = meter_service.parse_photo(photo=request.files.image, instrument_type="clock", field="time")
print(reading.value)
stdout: 10:57
